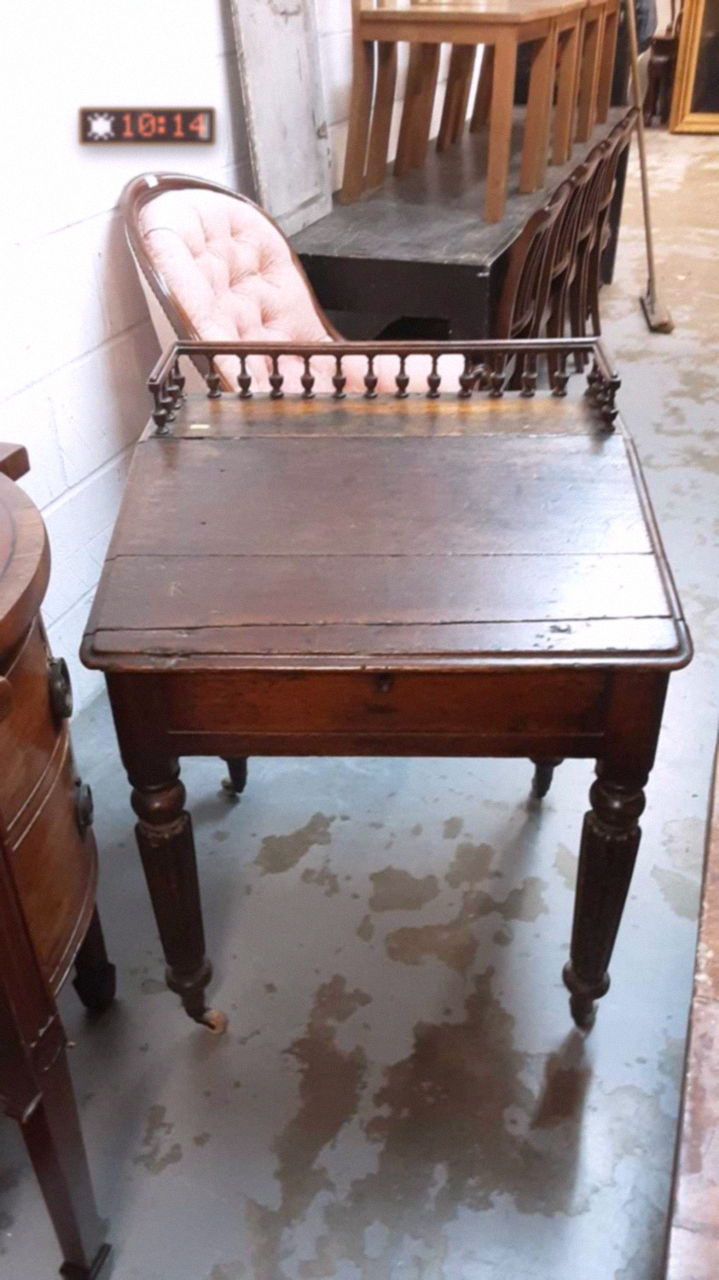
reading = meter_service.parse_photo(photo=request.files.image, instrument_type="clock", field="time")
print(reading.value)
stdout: 10:14
